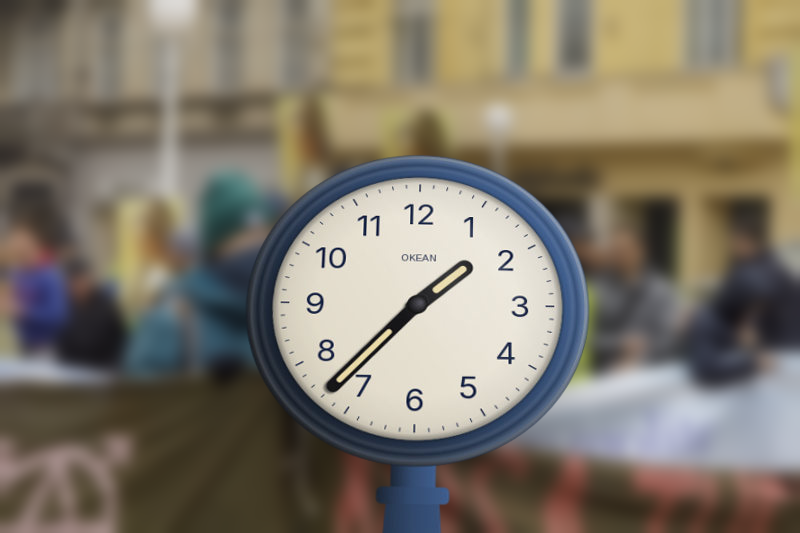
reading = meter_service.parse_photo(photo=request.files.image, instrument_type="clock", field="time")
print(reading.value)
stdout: 1:37
